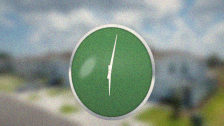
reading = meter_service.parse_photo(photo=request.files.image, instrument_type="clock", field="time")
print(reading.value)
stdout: 6:02
